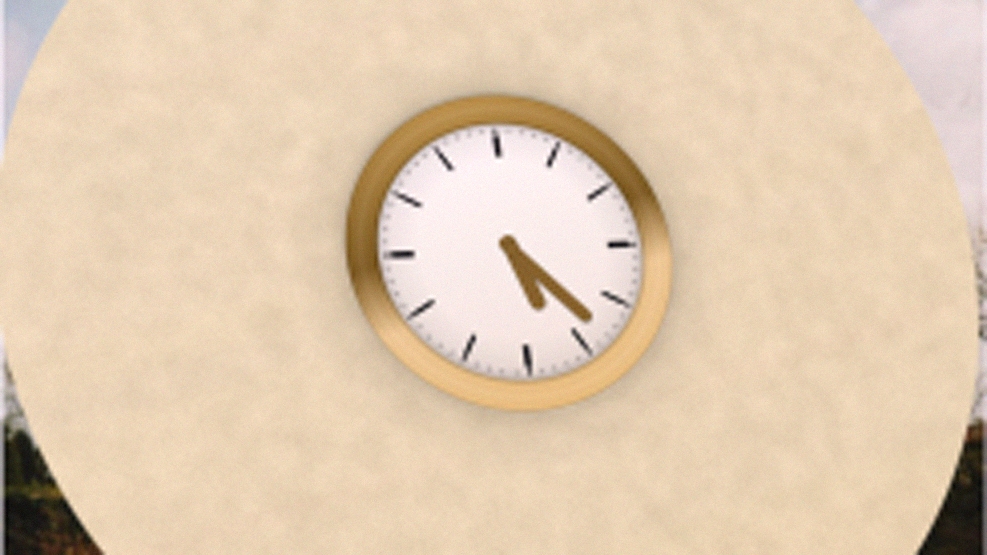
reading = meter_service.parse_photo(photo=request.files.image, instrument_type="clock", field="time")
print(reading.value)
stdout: 5:23
